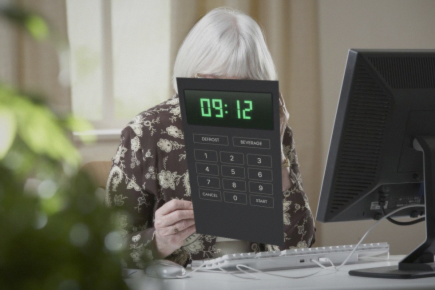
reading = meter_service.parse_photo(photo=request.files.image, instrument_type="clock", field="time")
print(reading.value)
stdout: 9:12
